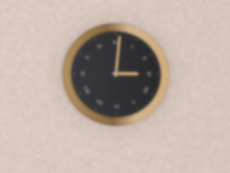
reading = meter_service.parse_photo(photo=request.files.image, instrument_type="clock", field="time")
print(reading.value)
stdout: 3:01
